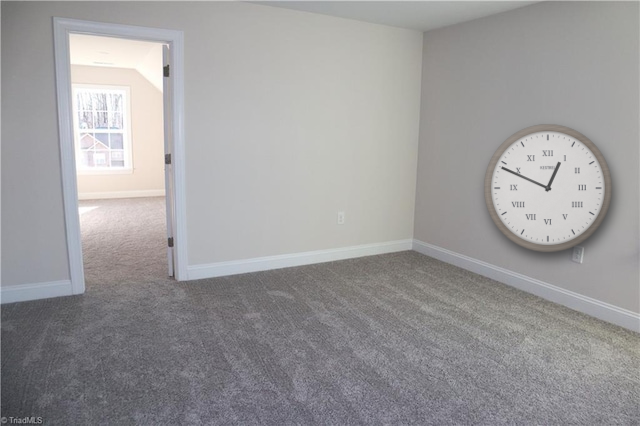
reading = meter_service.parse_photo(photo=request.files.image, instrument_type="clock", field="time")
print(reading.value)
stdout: 12:49
